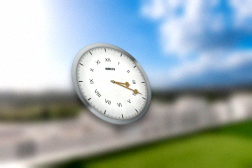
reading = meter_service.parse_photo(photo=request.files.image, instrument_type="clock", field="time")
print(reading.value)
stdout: 3:19
